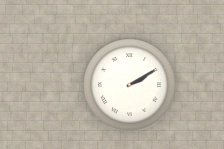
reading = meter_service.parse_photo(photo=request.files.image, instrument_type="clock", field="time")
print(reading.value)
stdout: 2:10
